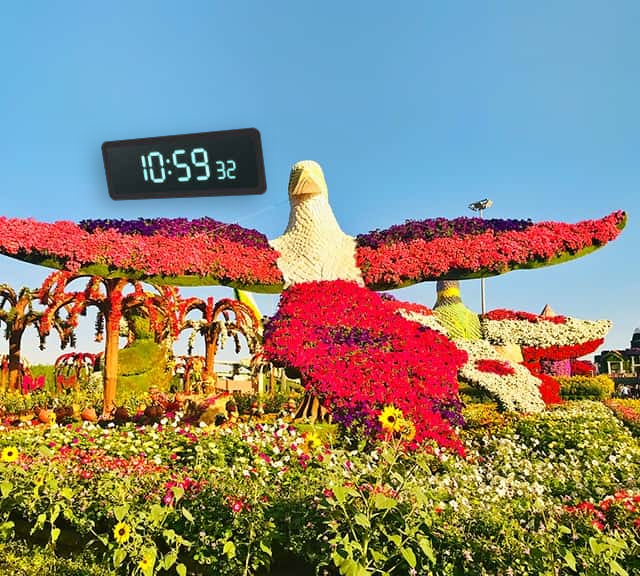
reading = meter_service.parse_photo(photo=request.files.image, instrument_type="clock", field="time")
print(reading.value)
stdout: 10:59:32
